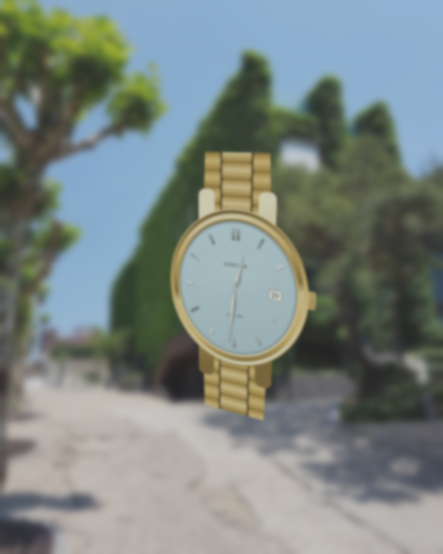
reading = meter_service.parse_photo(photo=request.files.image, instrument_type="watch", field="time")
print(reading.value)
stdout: 12:31
